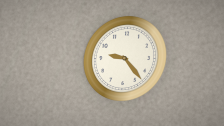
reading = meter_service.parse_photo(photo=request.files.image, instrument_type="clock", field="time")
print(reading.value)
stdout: 9:23
